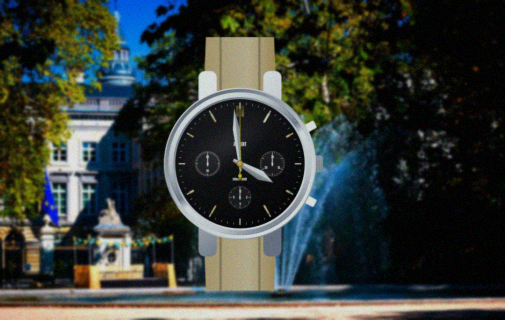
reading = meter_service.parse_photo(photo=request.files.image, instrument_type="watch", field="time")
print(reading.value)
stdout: 3:59
